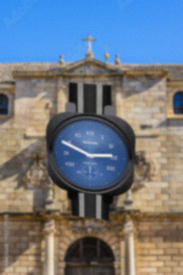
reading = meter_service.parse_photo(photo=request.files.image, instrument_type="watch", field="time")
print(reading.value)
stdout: 2:49
